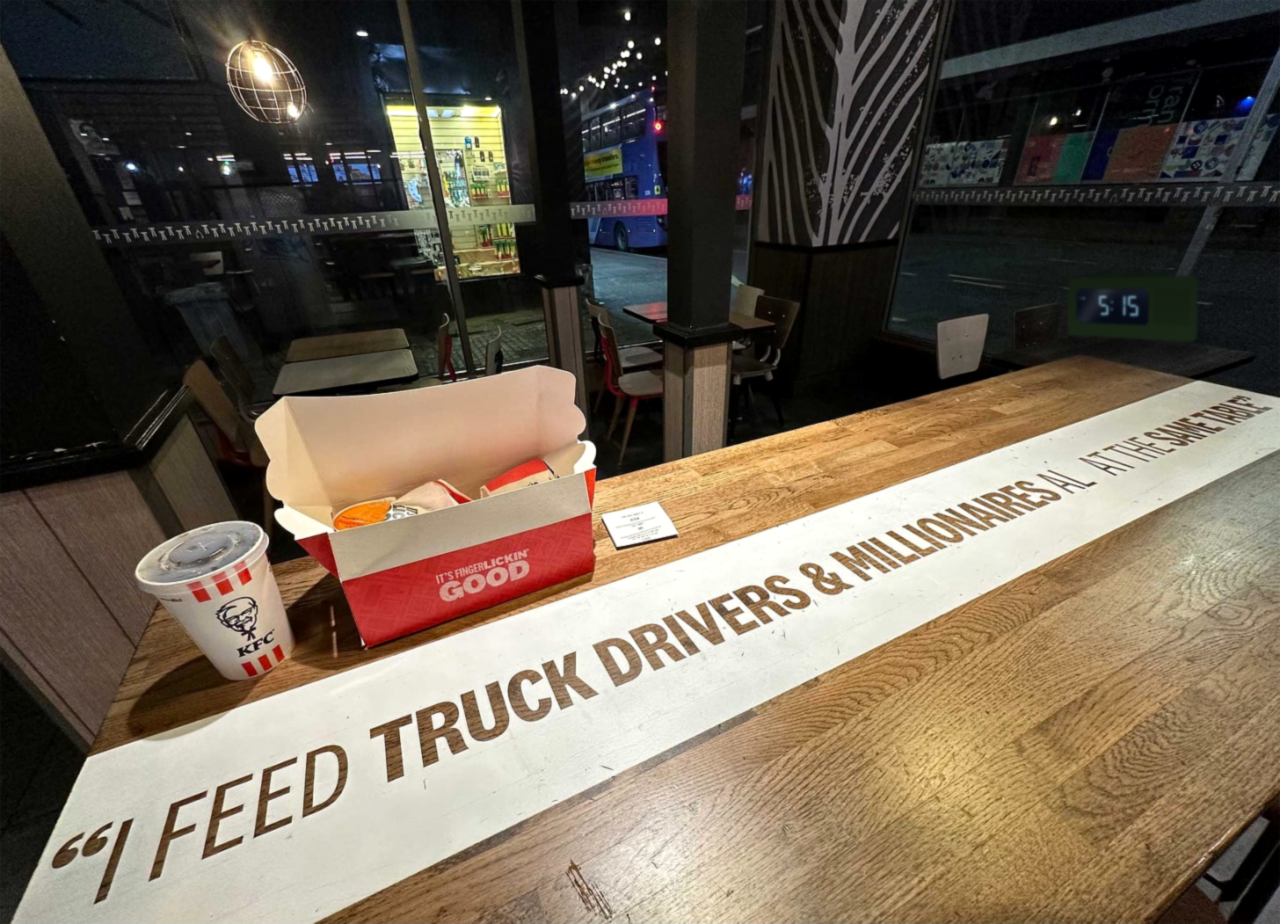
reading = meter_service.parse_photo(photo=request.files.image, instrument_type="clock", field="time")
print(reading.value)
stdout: 5:15
